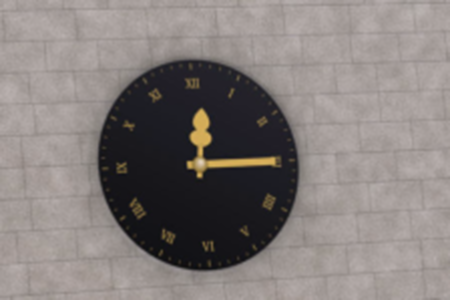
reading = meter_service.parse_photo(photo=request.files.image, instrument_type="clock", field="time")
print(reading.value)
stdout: 12:15
